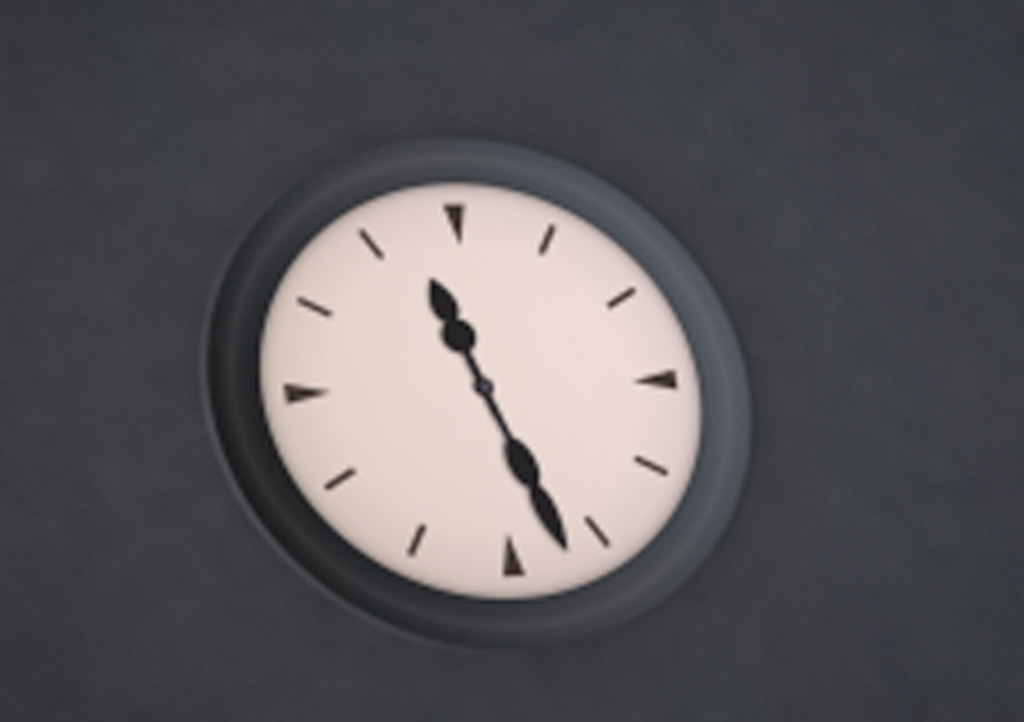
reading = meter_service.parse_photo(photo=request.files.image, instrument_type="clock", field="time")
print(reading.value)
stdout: 11:27
